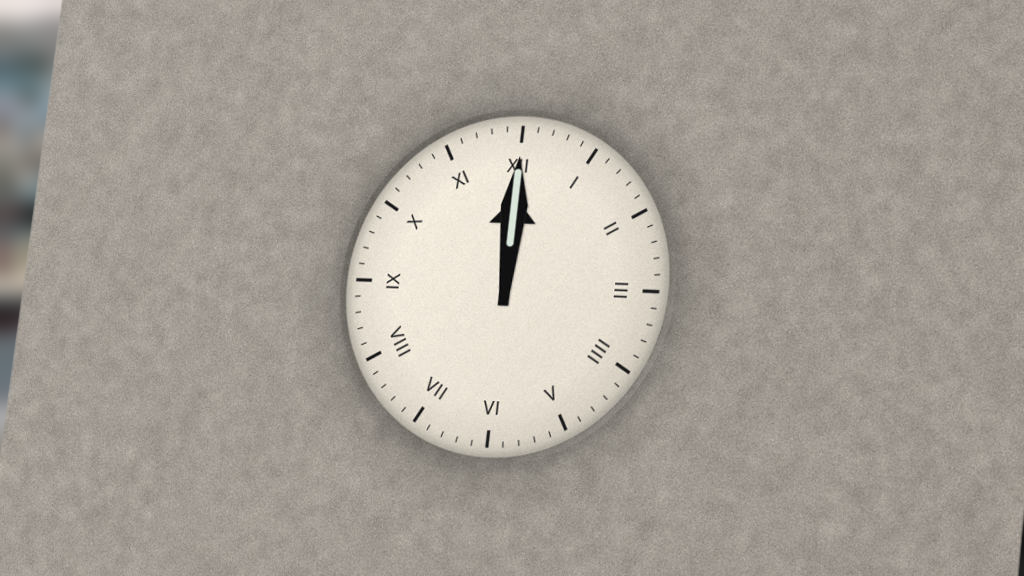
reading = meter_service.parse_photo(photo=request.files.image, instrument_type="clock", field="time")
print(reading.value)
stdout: 12:00
